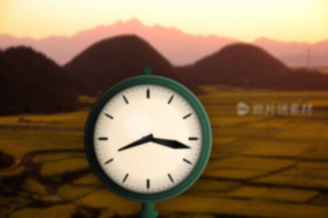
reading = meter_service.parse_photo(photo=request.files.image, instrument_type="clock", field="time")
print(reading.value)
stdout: 8:17
